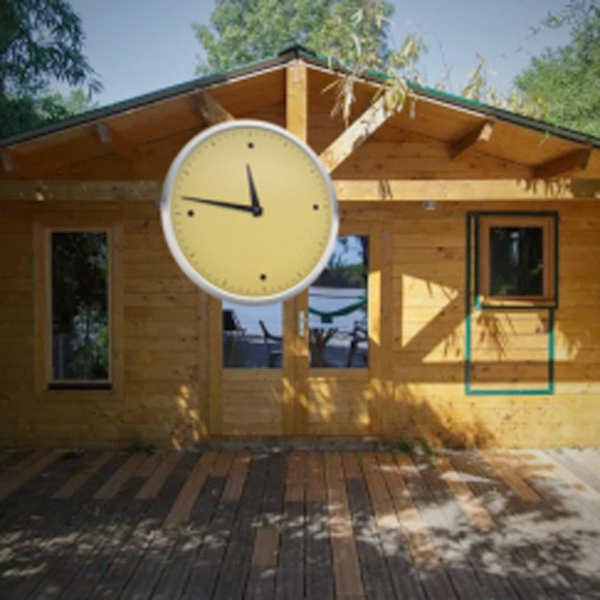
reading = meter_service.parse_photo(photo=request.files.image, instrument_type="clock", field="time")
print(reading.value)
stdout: 11:47
